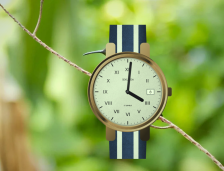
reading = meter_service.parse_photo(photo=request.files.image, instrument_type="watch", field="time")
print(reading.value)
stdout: 4:01
